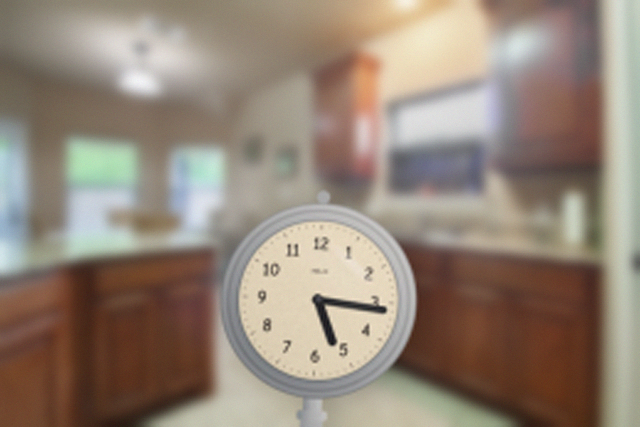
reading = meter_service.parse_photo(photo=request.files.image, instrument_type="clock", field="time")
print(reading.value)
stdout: 5:16
